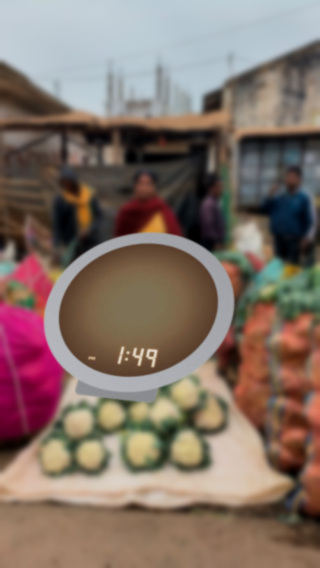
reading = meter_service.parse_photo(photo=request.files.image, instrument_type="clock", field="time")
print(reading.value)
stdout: 1:49
